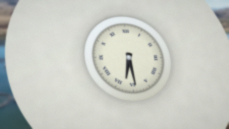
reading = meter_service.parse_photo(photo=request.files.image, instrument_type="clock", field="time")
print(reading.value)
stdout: 6:29
